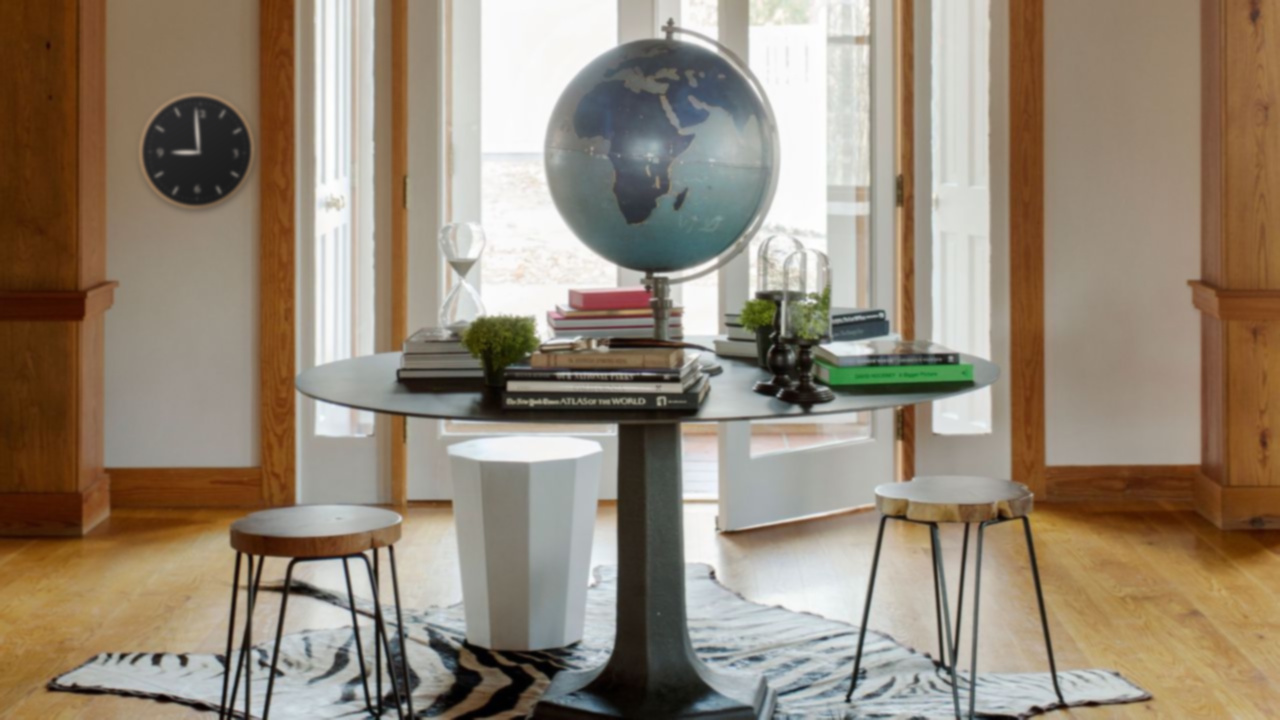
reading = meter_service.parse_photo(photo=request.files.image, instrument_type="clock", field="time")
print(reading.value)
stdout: 8:59
